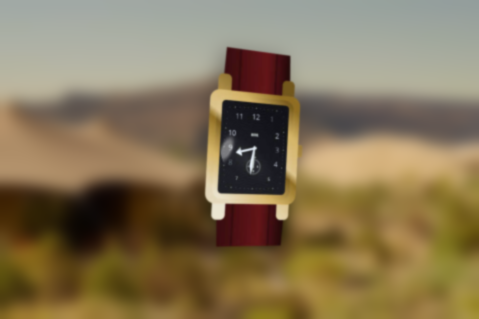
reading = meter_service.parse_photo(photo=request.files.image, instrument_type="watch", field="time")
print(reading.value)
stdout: 8:31
